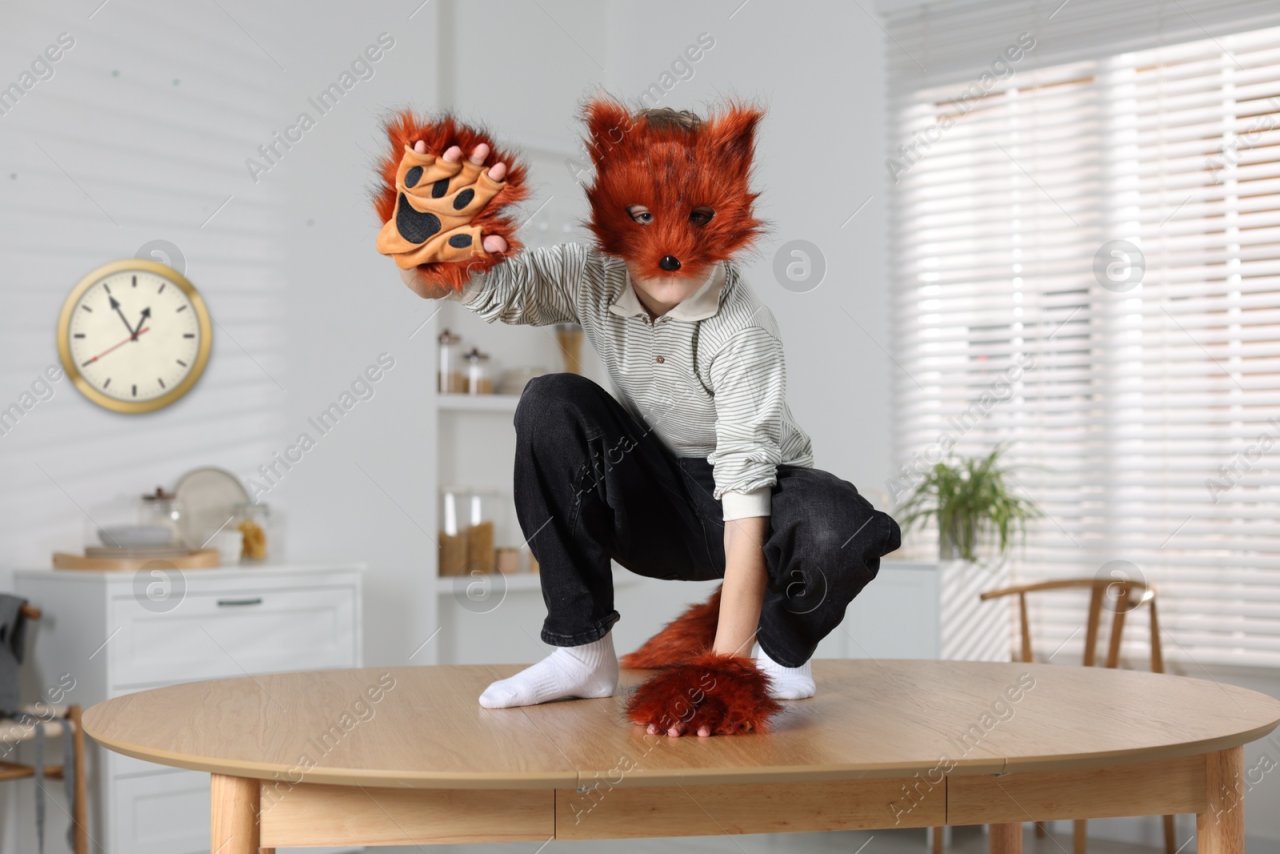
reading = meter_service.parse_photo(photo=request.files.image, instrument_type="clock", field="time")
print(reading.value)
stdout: 12:54:40
